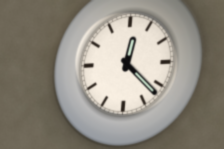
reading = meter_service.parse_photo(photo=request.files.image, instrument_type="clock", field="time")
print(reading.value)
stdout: 12:22
